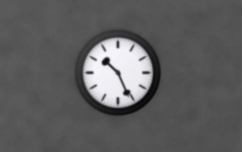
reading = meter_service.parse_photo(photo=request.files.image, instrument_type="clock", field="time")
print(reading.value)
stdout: 10:26
